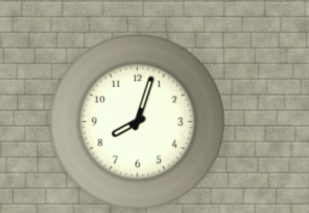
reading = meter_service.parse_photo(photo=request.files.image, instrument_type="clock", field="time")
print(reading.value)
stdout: 8:03
